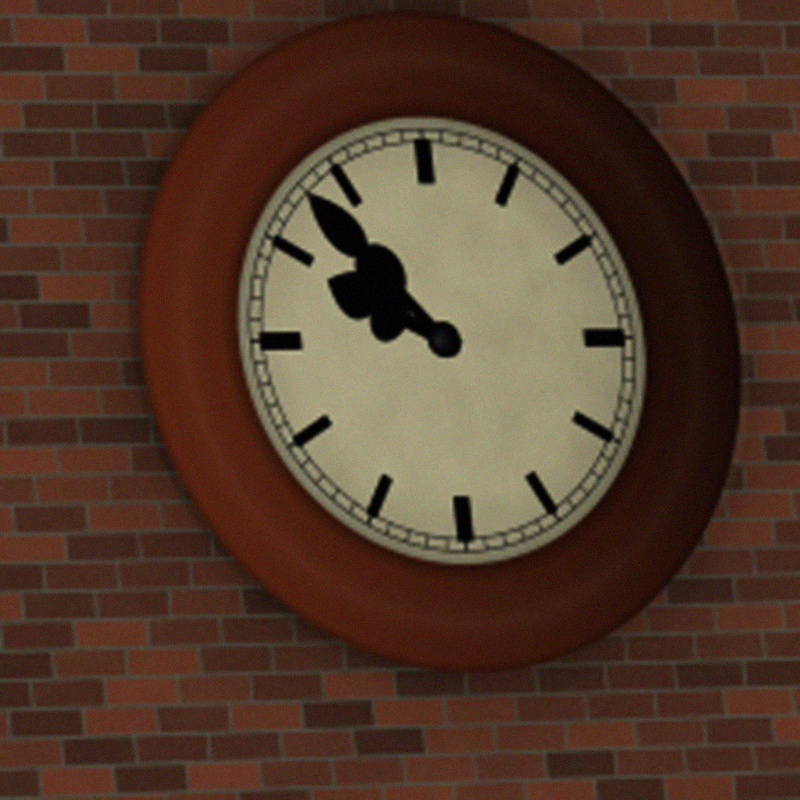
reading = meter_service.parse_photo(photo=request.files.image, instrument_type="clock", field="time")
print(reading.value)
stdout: 9:53
